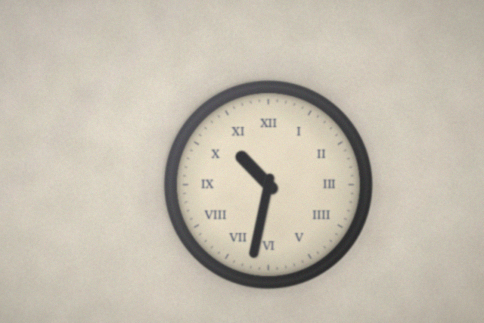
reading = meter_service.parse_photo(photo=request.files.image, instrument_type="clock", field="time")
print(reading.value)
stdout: 10:32
